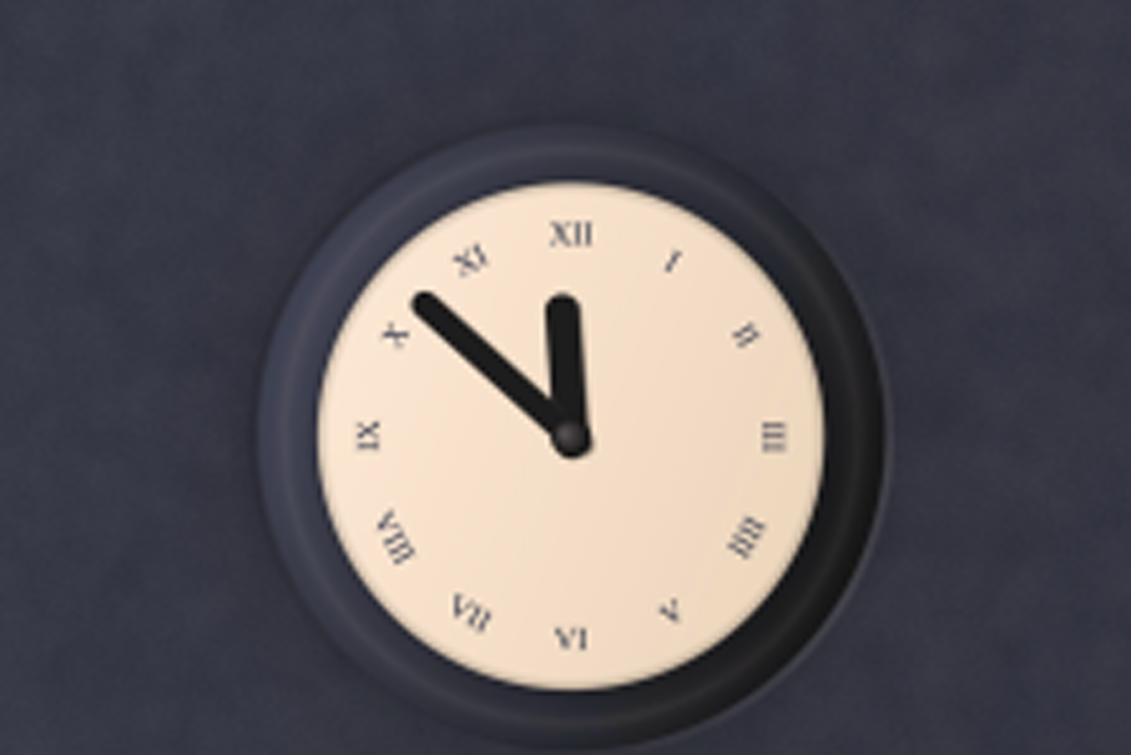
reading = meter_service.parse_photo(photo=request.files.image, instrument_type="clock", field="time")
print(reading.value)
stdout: 11:52
